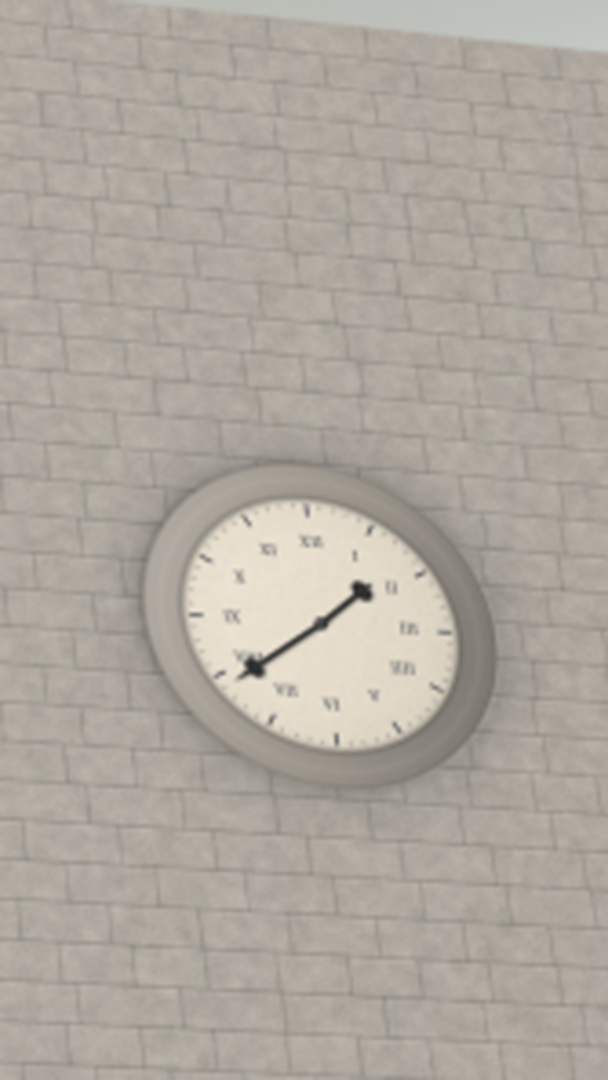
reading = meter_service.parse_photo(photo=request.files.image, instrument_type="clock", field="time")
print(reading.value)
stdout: 1:39
